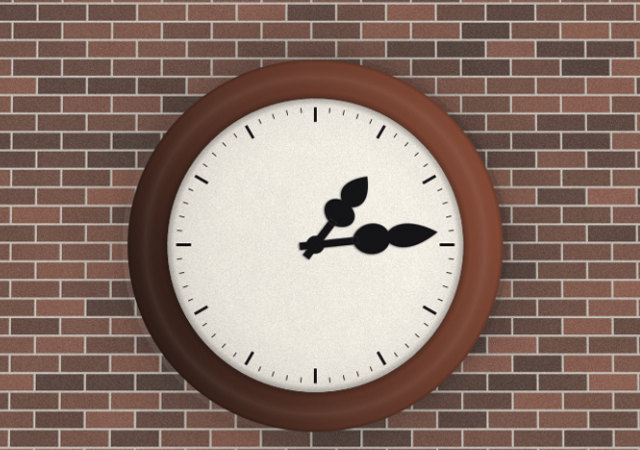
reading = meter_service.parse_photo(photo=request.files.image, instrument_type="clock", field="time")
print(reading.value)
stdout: 1:14
